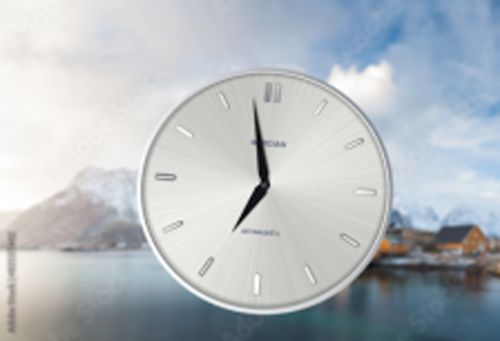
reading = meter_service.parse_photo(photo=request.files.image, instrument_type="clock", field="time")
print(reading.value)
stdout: 6:58
